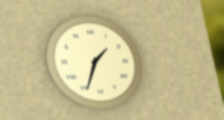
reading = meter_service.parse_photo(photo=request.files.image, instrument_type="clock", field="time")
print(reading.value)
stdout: 1:34
